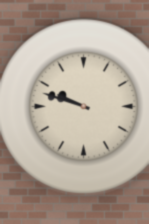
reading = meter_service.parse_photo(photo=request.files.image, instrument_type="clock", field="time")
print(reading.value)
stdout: 9:48
